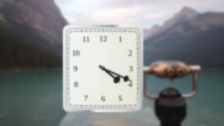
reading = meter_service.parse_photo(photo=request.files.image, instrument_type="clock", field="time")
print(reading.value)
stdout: 4:19
